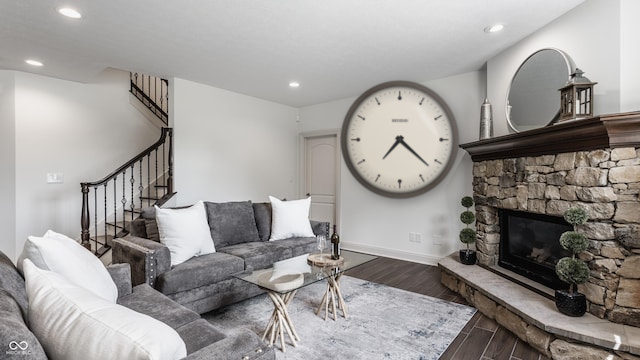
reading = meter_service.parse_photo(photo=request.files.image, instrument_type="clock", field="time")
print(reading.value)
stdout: 7:22
